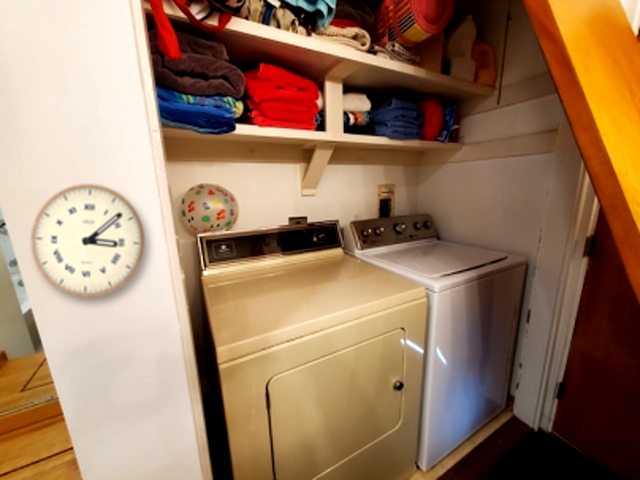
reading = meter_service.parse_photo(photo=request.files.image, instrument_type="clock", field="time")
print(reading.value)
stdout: 3:08
